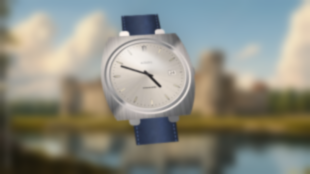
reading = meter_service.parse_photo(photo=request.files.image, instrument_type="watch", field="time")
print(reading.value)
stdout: 4:49
